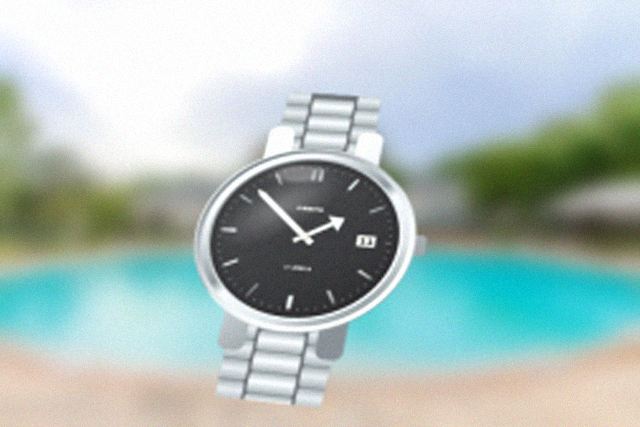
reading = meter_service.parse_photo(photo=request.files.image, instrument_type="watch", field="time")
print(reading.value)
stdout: 1:52
